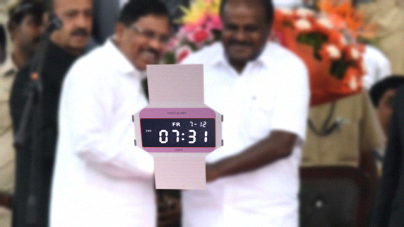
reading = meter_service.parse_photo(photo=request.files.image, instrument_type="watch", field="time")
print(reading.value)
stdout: 7:31
